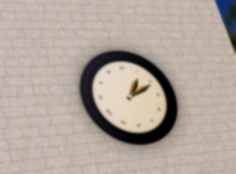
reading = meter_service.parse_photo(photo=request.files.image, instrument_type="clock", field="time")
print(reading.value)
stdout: 1:11
